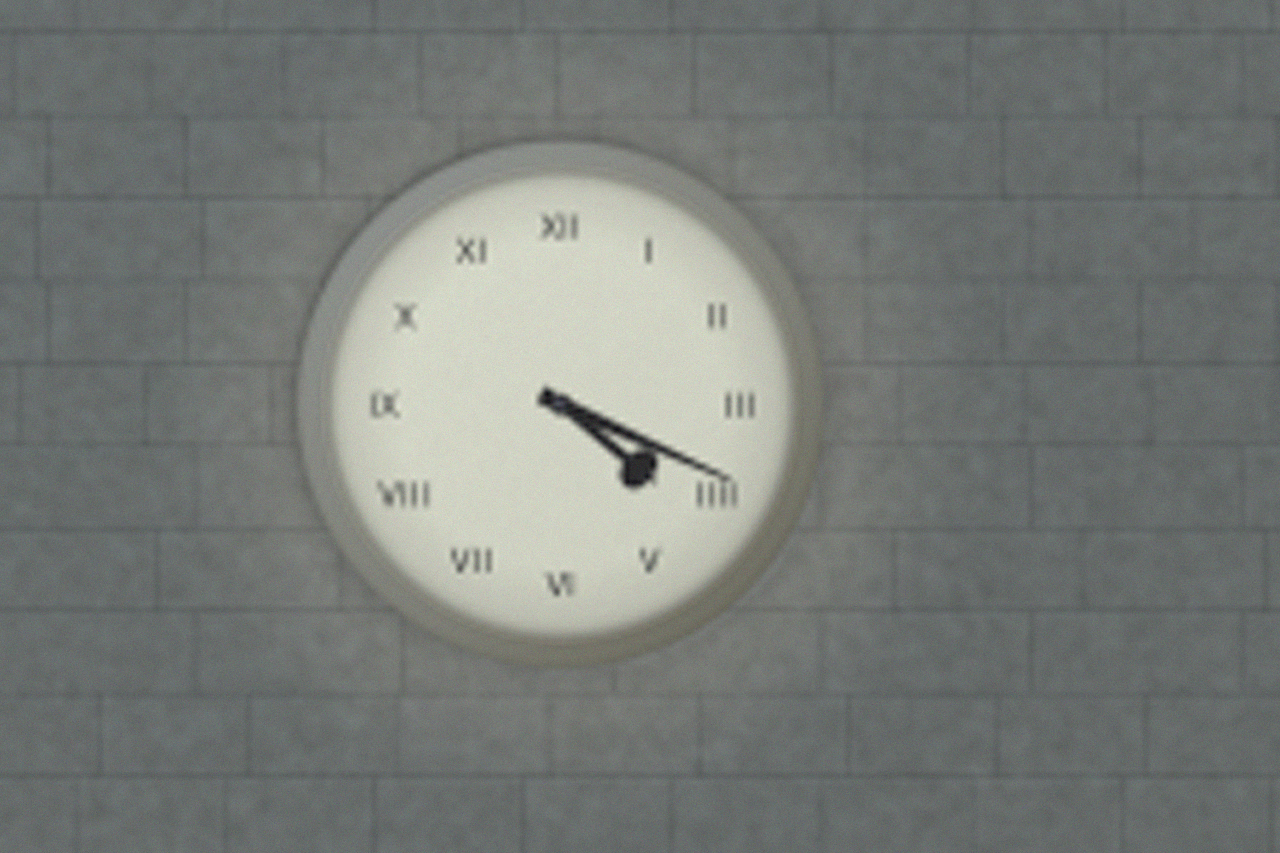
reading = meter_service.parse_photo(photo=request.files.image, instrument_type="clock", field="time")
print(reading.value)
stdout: 4:19
